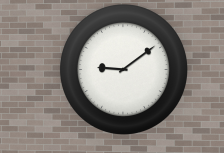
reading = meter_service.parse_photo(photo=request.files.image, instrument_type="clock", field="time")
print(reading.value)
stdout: 9:09
